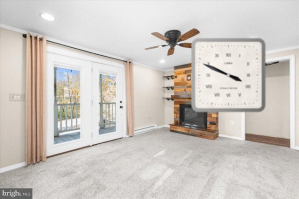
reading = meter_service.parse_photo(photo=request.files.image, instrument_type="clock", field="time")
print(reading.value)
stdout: 3:49
